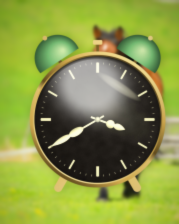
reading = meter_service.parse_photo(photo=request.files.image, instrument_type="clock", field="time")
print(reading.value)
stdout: 3:40
